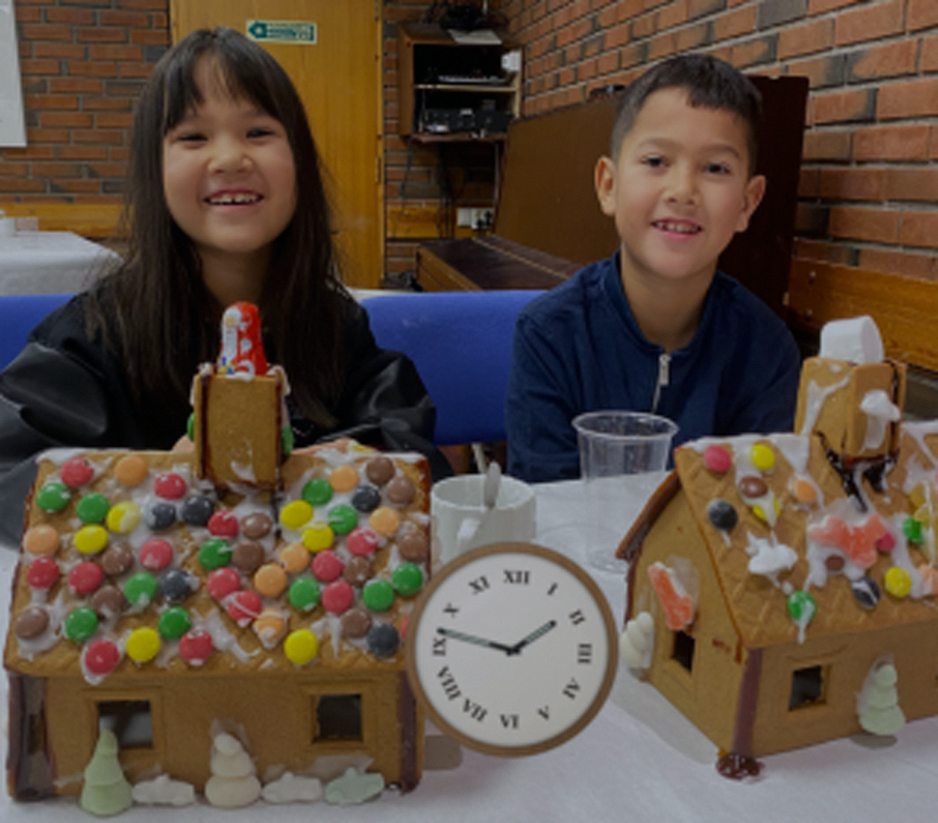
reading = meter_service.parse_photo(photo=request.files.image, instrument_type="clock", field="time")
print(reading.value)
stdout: 1:47
